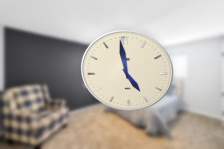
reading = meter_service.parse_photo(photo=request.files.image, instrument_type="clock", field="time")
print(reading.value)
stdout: 4:59
